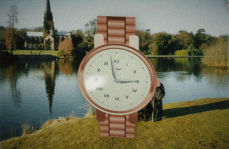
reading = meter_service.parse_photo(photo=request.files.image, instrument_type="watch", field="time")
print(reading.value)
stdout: 2:58
